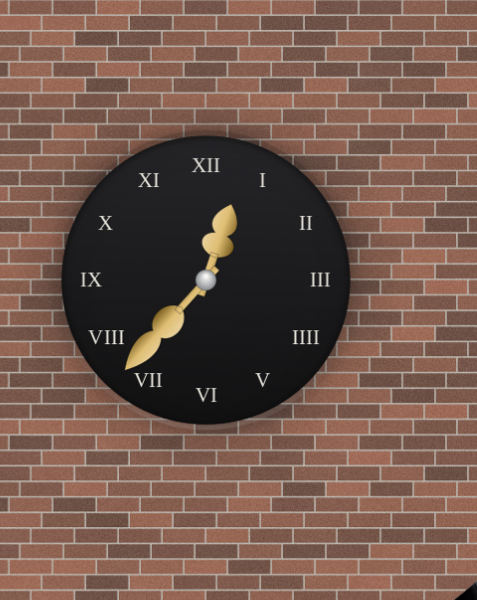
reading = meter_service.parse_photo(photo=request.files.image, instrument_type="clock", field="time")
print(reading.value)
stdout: 12:37
